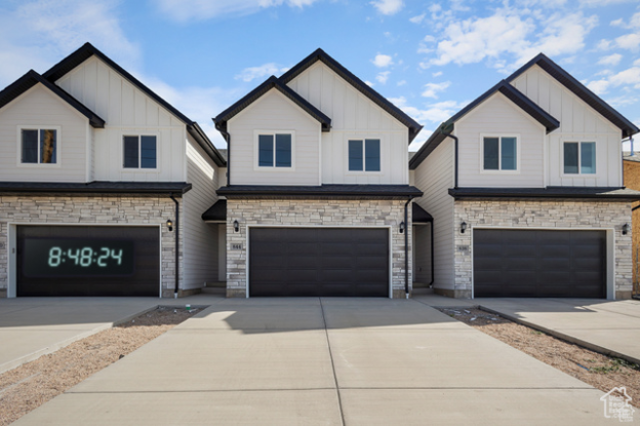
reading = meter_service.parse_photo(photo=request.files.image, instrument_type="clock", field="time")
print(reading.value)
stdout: 8:48:24
